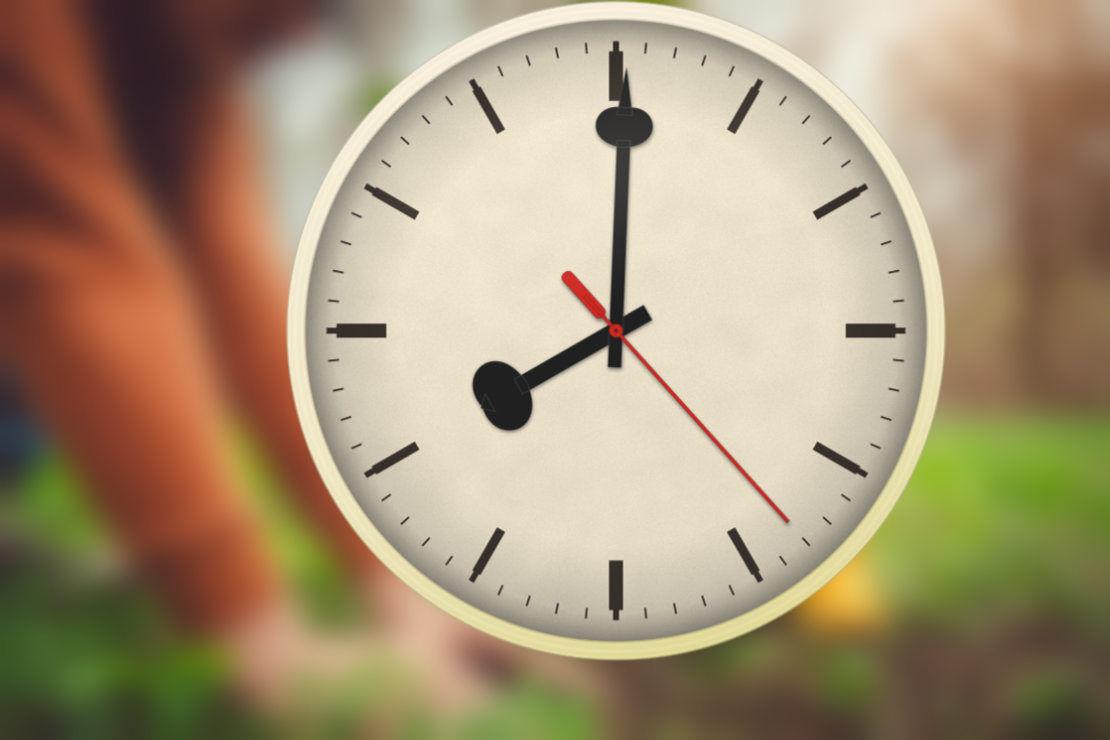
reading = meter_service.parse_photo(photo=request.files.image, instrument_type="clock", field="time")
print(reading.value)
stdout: 8:00:23
